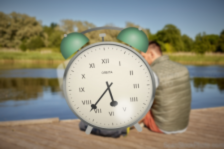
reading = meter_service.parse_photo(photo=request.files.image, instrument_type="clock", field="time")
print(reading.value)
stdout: 5:37
